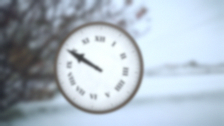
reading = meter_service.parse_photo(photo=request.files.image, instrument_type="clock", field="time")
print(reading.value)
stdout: 9:49
